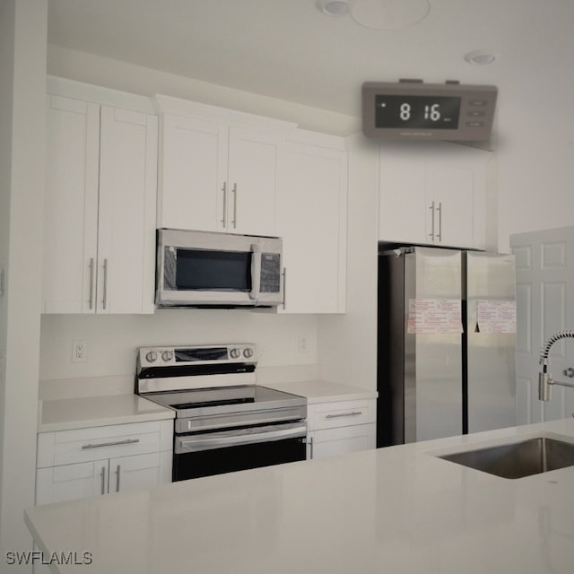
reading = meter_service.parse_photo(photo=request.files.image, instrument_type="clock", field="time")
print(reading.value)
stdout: 8:16
